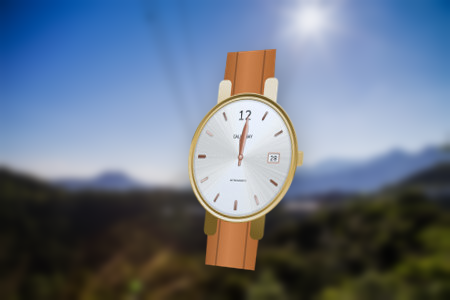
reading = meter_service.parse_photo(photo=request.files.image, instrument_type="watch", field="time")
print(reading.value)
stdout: 12:01
